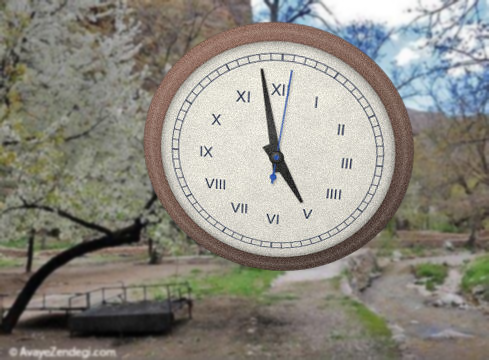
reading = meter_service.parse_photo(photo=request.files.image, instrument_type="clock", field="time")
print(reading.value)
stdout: 4:58:01
